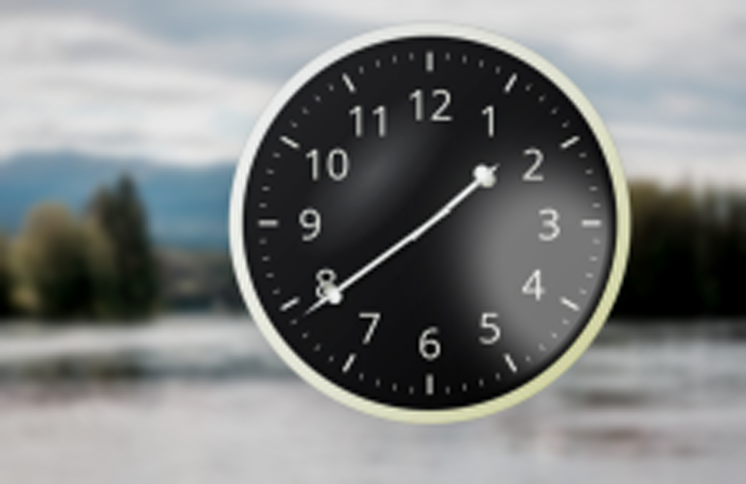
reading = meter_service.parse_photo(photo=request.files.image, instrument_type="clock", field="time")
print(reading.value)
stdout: 1:39
